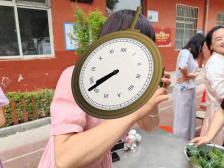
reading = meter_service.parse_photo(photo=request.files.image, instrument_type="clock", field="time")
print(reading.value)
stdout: 7:37
